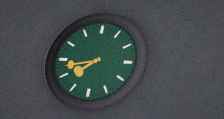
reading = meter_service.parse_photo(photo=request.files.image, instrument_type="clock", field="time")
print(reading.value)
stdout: 7:43
